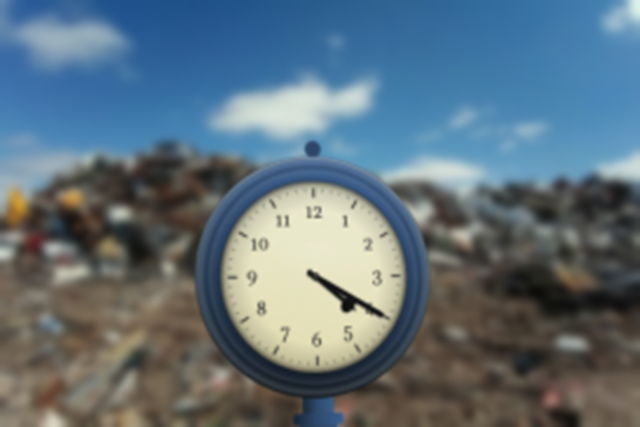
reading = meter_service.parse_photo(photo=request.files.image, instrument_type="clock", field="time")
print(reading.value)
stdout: 4:20
